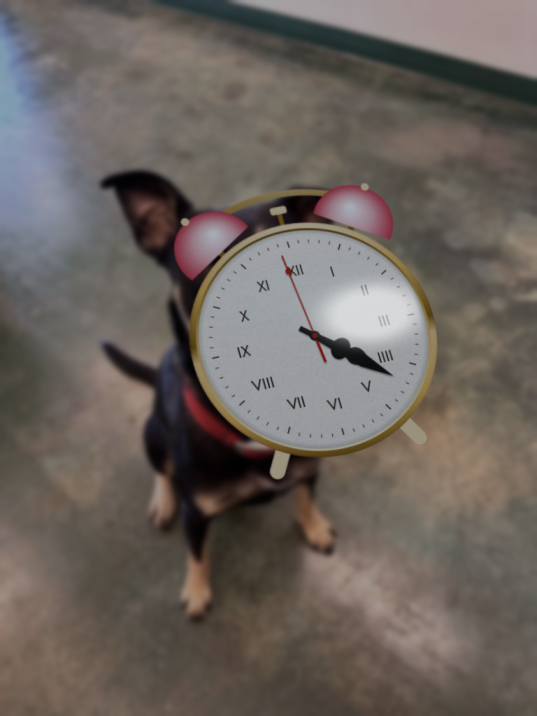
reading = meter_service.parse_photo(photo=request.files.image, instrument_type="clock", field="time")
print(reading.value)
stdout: 4:21:59
